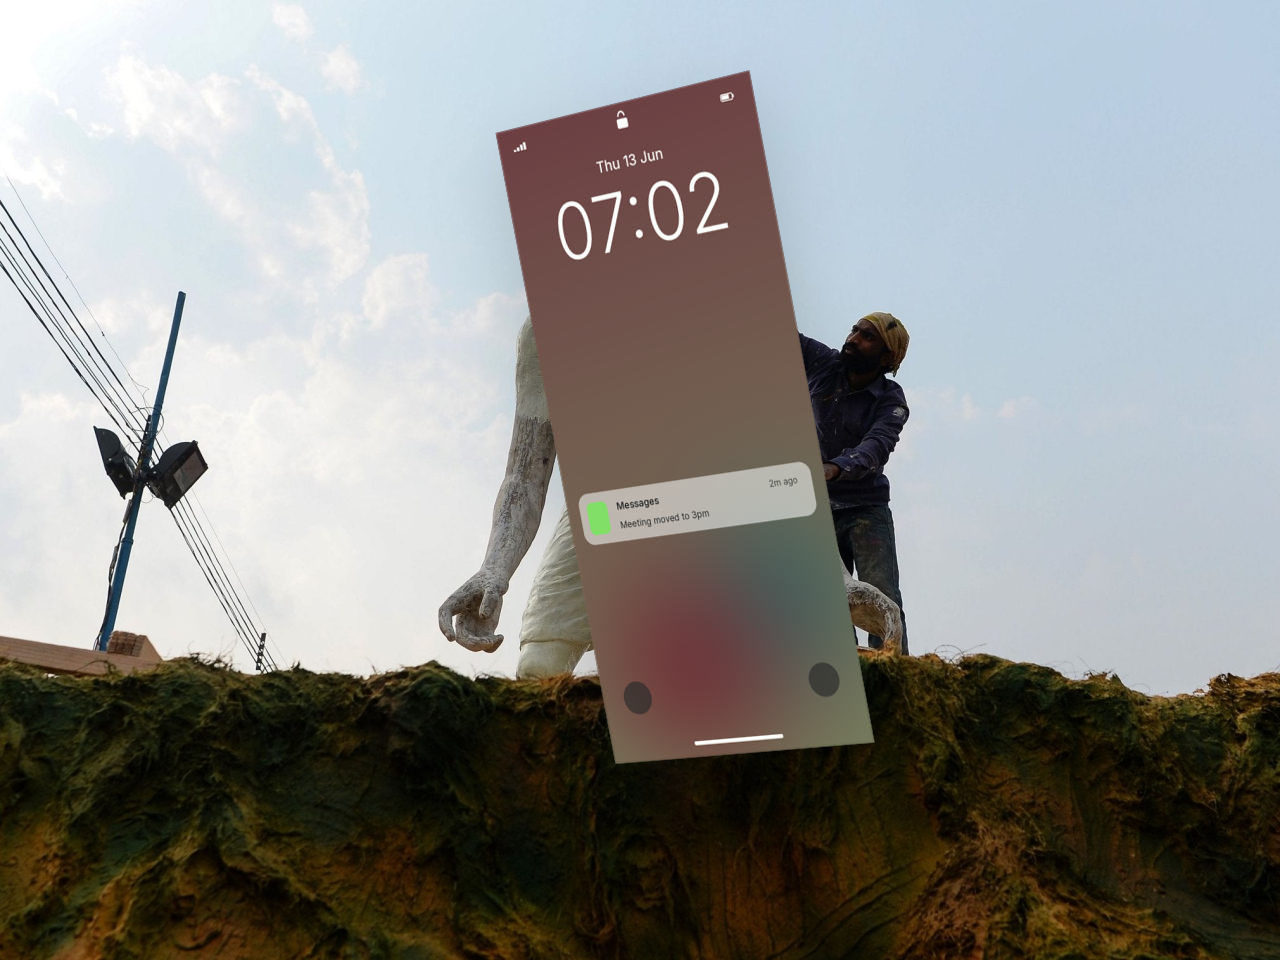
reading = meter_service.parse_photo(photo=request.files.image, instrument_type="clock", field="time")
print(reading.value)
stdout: 7:02
